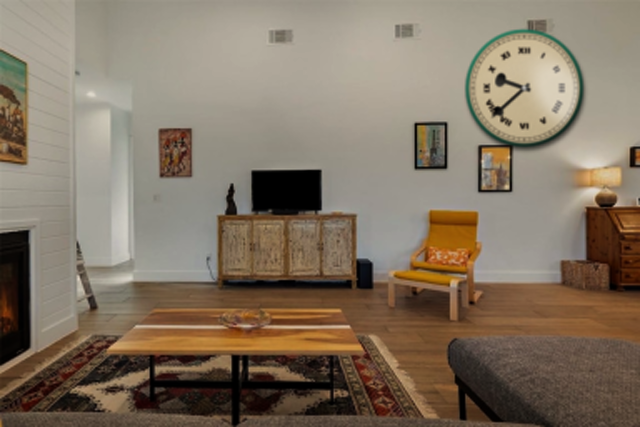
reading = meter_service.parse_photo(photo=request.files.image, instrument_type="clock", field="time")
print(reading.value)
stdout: 9:38
